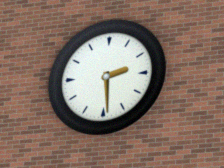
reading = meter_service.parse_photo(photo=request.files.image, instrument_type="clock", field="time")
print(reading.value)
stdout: 2:29
